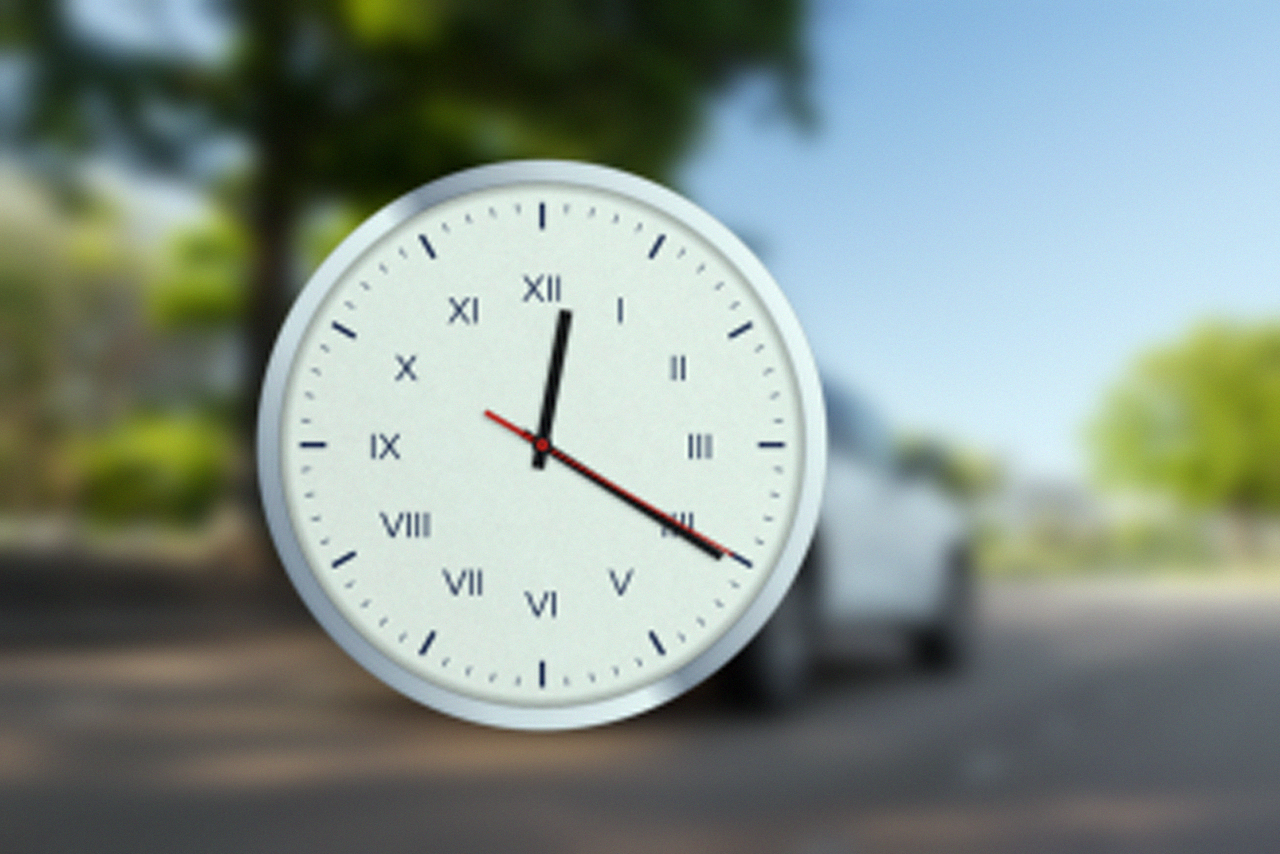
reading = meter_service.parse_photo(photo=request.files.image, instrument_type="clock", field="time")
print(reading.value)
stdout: 12:20:20
